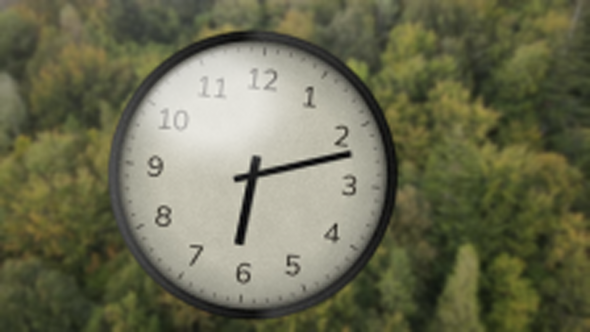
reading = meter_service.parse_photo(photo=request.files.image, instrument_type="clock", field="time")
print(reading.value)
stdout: 6:12
